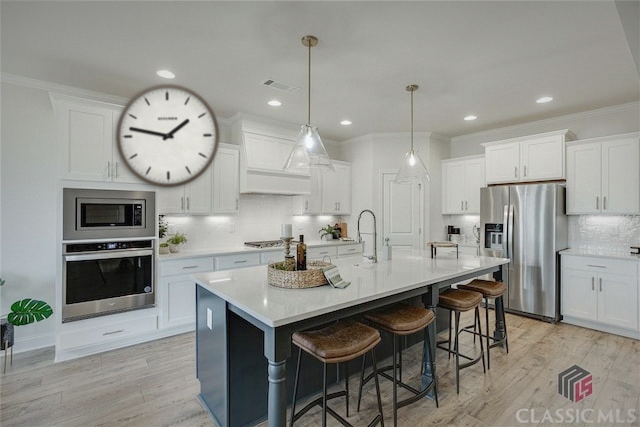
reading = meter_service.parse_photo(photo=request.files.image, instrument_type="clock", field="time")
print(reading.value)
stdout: 1:47
